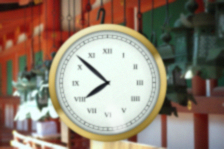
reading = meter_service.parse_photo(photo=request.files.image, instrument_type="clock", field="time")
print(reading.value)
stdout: 7:52
